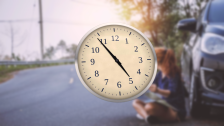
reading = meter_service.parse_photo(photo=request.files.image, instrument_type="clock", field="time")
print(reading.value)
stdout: 4:54
